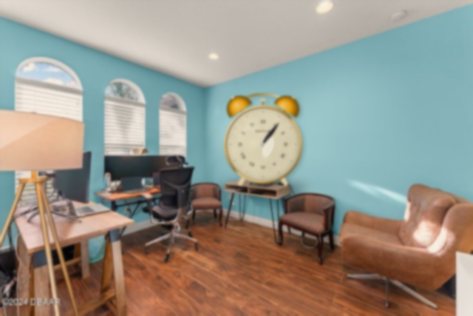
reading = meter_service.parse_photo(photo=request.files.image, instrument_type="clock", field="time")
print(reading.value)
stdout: 1:06
